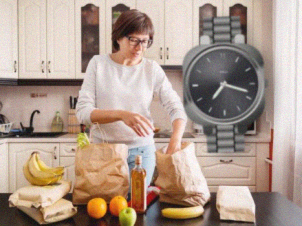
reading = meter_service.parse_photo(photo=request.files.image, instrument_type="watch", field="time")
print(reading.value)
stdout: 7:18
